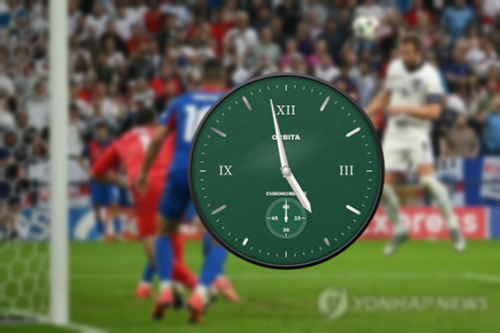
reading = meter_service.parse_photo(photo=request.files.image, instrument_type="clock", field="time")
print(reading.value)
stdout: 4:58
